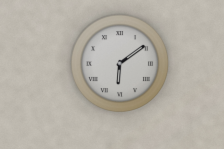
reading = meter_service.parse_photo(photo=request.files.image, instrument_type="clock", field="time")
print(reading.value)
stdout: 6:09
